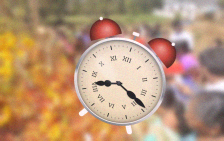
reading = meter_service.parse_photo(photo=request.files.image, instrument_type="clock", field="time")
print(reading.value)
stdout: 8:19
